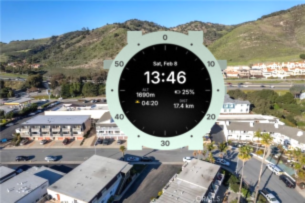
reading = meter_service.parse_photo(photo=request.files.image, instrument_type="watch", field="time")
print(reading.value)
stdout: 13:46
